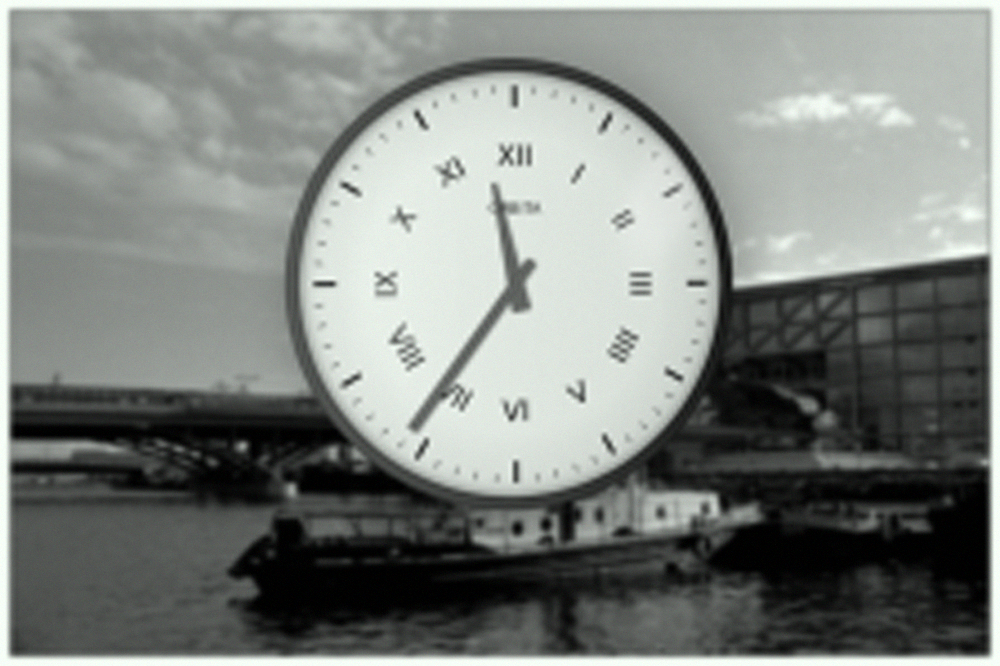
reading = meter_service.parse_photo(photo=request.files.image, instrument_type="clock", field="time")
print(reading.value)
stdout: 11:36
